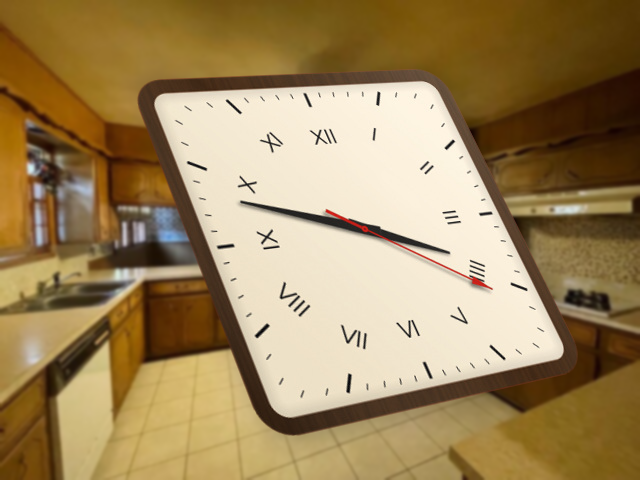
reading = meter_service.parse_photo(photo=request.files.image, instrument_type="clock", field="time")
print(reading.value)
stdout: 3:48:21
